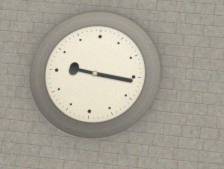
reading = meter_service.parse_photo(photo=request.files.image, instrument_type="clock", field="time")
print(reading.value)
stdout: 9:16
